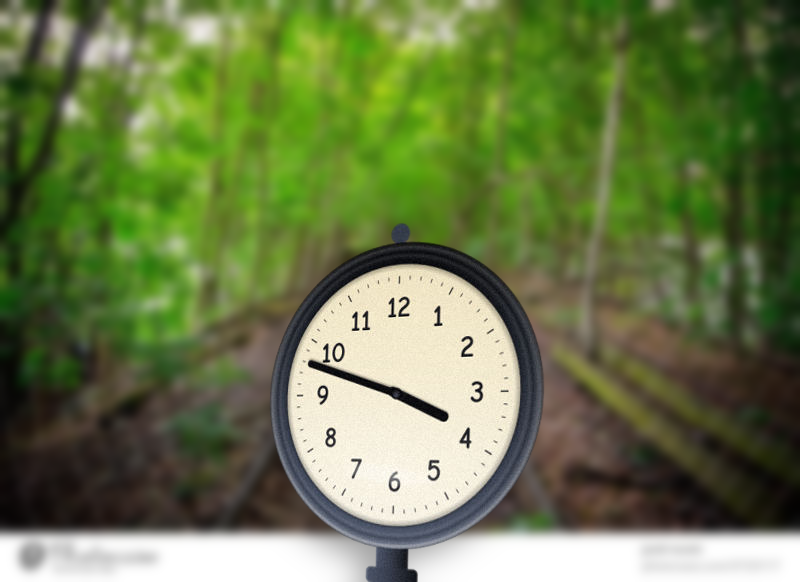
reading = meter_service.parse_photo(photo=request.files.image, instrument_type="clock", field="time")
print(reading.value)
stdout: 3:48
